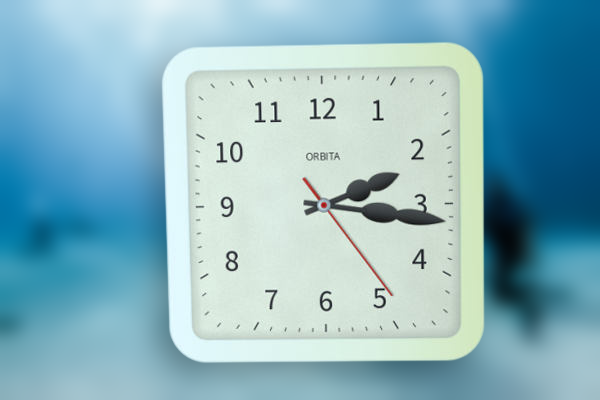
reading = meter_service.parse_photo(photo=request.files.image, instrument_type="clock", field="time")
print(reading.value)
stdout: 2:16:24
